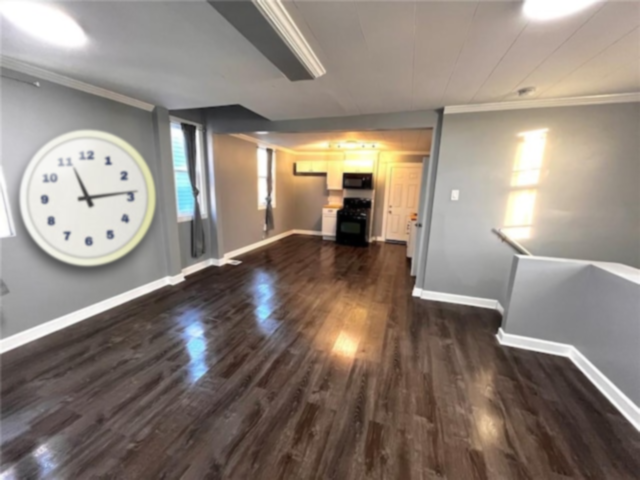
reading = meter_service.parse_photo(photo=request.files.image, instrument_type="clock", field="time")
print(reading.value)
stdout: 11:14
